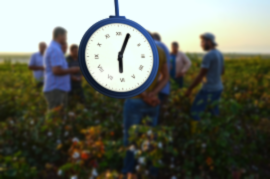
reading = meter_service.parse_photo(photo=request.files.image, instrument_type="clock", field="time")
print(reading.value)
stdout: 6:04
